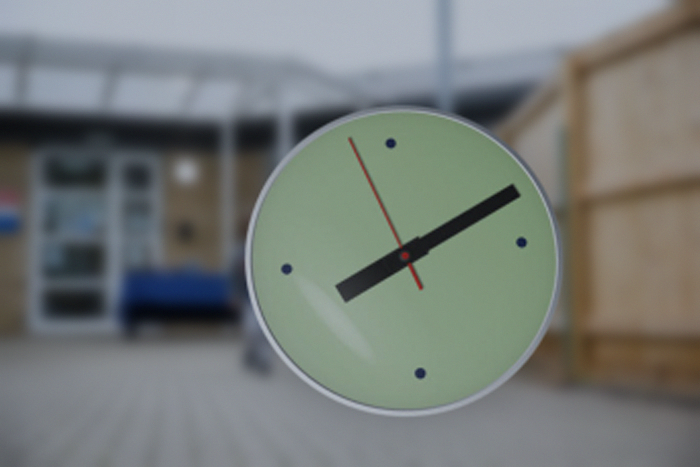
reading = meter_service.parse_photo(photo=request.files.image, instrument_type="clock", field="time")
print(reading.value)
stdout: 8:10:57
